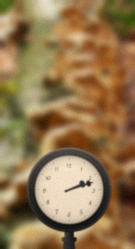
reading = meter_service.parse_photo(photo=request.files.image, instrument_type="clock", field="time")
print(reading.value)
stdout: 2:12
